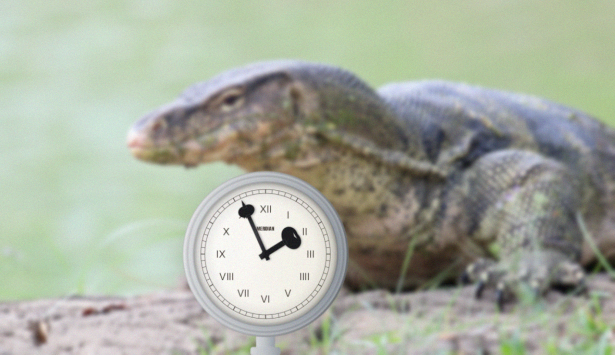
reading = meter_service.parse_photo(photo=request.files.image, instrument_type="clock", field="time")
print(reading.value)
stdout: 1:56
